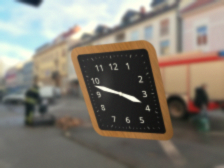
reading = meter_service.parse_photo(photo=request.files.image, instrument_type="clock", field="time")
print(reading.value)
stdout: 3:48
